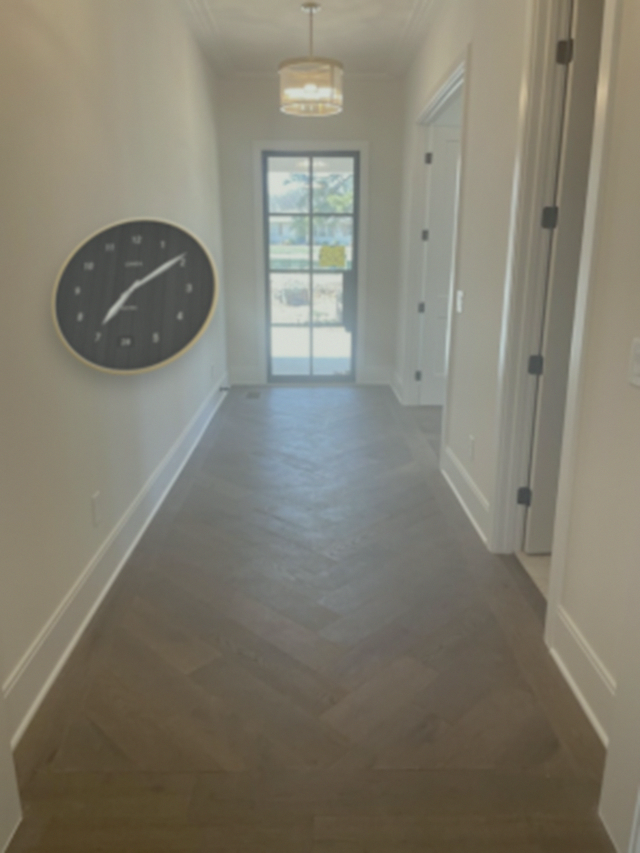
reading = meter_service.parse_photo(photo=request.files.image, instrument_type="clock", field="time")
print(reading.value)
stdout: 7:09
